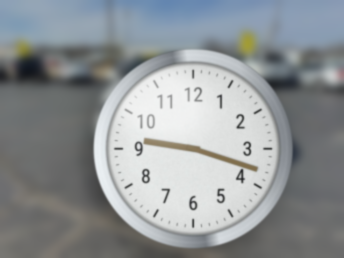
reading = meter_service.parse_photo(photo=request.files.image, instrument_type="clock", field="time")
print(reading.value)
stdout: 9:18
